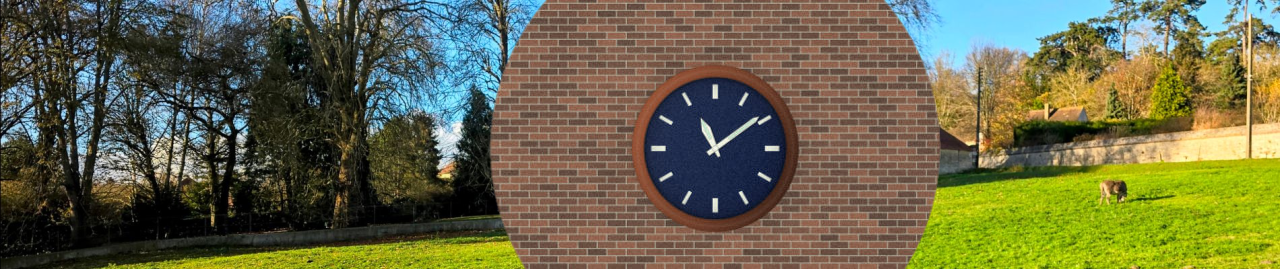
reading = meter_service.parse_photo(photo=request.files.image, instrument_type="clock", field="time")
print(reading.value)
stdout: 11:09
